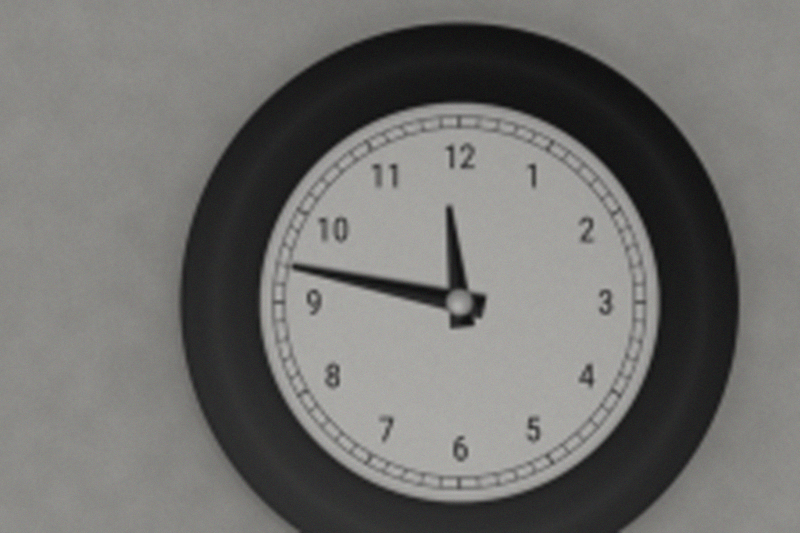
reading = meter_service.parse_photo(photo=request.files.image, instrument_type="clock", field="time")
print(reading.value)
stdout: 11:47
